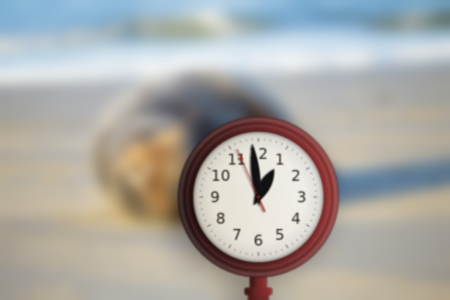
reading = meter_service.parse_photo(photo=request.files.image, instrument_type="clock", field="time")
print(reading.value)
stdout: 12:58:56
